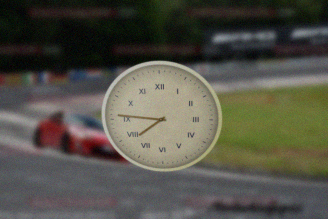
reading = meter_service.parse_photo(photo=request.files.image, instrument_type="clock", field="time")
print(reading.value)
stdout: 7:46
